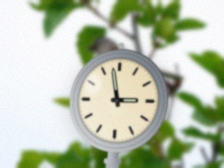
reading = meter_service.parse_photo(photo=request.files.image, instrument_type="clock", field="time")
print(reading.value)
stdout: 2:58
